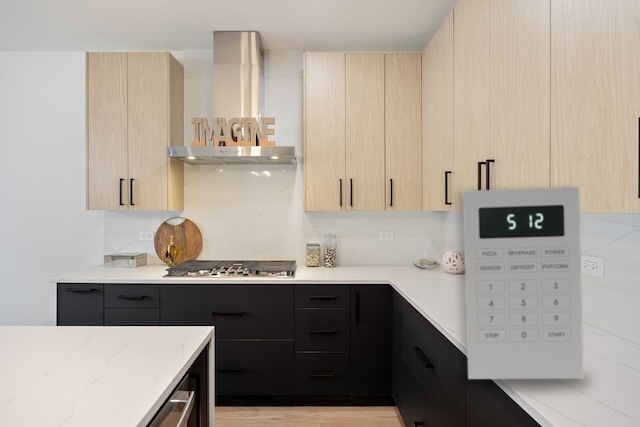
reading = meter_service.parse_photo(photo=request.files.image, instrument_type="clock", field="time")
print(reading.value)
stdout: 5:12
